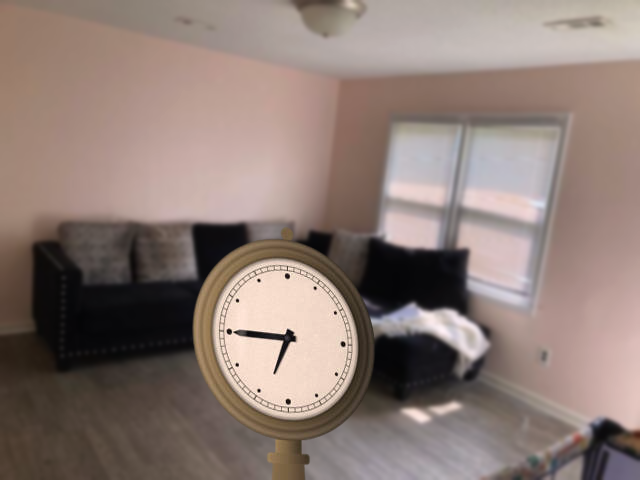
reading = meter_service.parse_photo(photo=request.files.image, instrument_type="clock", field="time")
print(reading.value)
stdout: 6:45
